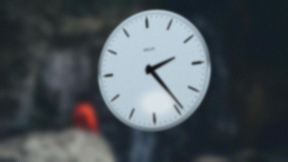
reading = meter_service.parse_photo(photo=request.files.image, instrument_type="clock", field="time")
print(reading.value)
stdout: 2:24
